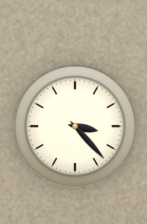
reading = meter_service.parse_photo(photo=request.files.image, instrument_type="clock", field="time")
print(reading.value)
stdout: 3:23
